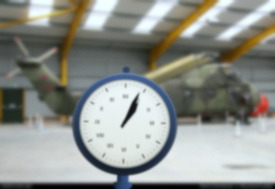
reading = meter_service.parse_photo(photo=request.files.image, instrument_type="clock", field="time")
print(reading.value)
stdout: 1:04
